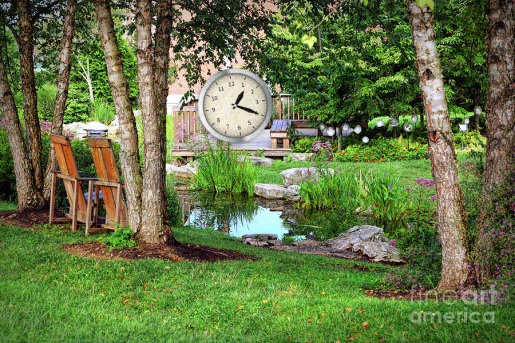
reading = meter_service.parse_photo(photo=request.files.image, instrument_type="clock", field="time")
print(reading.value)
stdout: 1:20
